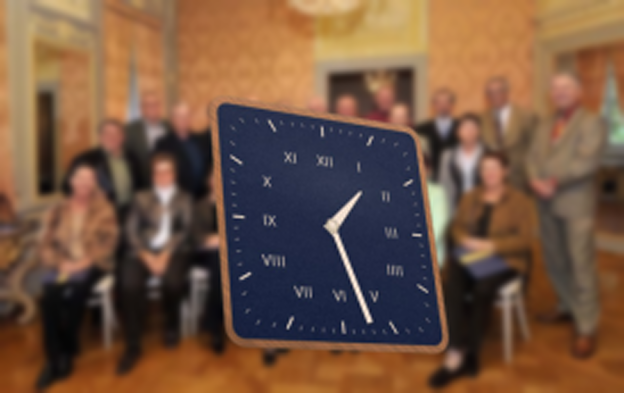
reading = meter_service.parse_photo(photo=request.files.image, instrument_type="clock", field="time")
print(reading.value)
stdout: 1:27
